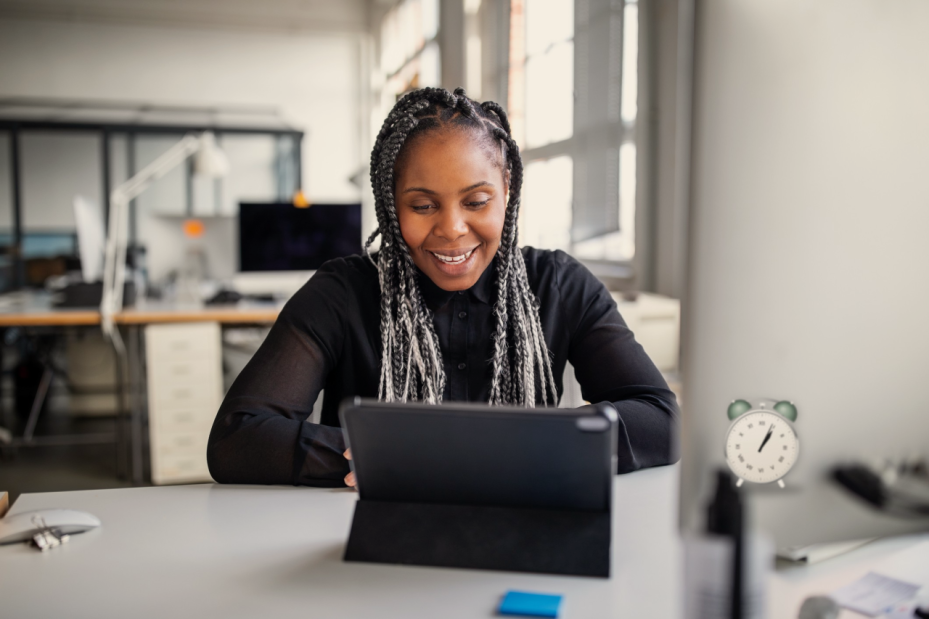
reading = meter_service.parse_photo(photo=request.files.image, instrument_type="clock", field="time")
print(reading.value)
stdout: 1:04
